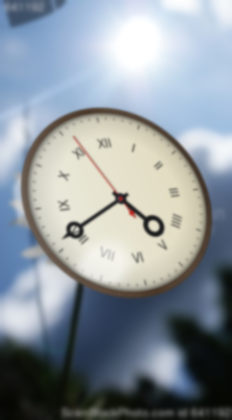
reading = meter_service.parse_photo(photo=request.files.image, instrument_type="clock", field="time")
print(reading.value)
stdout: 4:40:56
